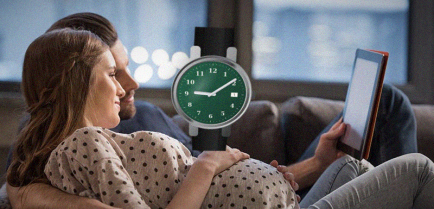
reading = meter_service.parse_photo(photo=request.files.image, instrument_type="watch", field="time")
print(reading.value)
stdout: 9:09
